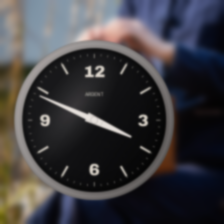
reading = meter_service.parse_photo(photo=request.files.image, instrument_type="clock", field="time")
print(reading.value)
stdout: 3:49
